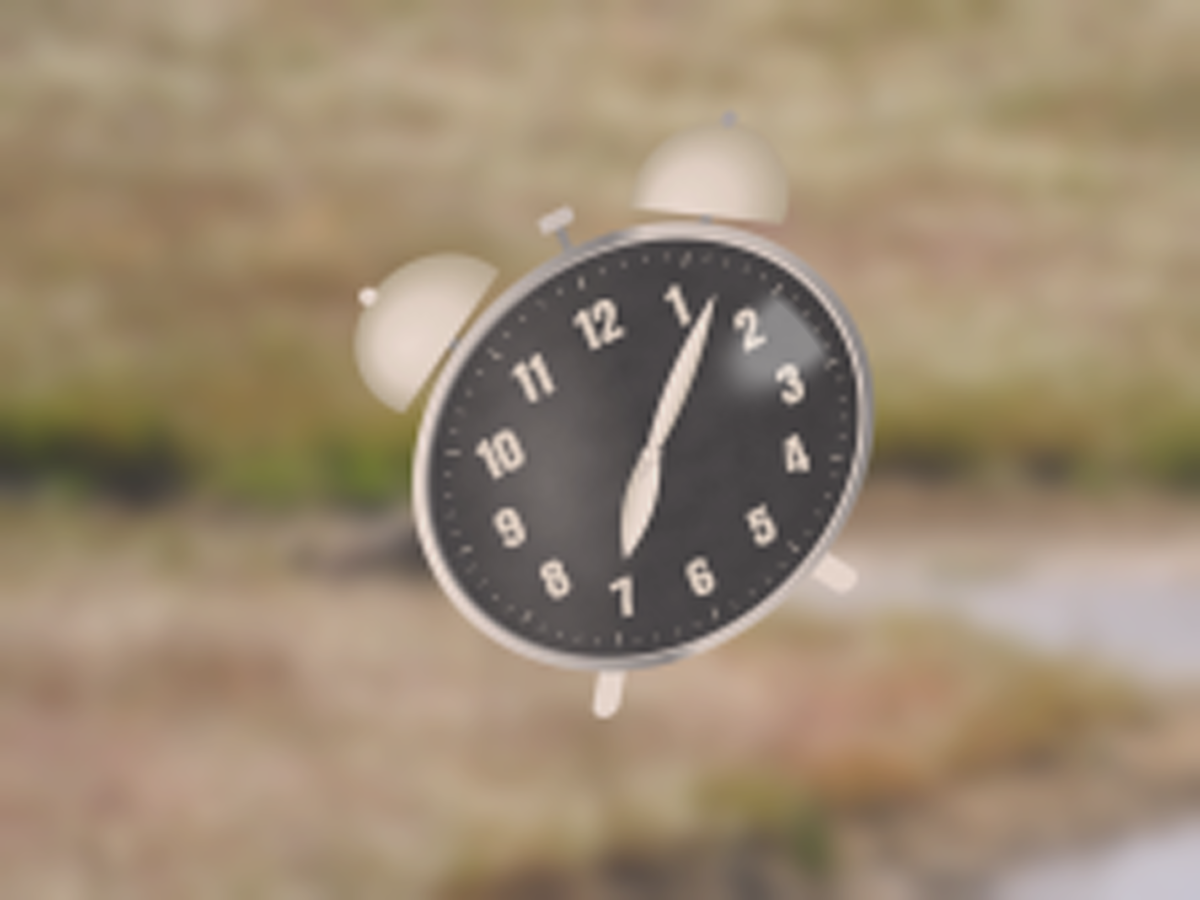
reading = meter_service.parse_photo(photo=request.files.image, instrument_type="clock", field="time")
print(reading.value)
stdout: 7:07
